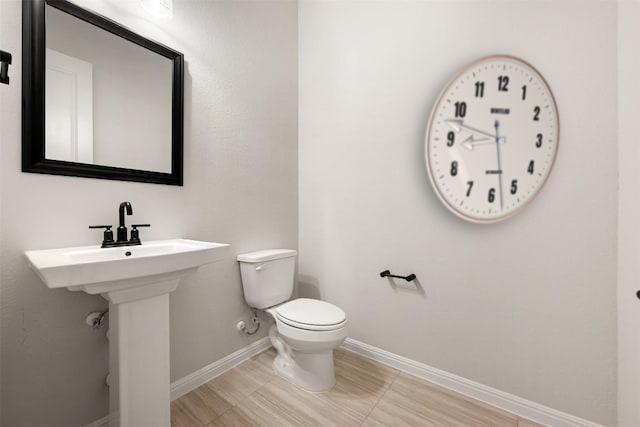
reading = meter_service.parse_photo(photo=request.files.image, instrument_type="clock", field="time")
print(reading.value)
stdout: 8:47:28
